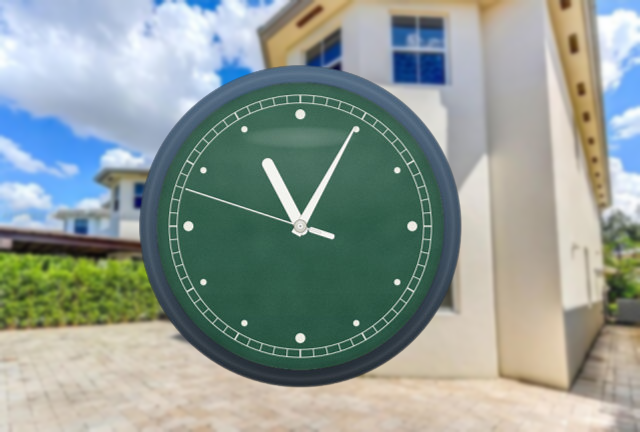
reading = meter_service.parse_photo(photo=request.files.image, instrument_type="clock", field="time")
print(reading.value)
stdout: 11:04:48
